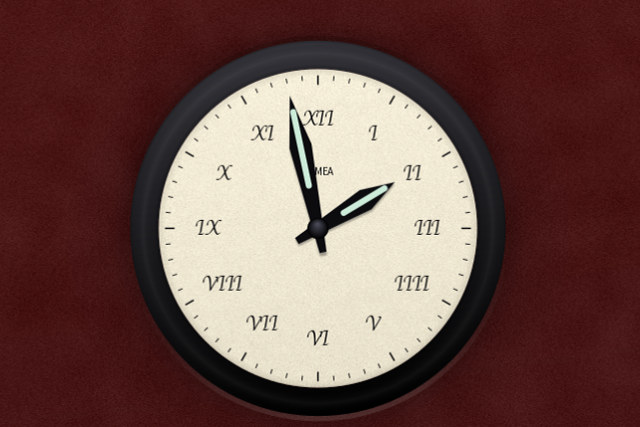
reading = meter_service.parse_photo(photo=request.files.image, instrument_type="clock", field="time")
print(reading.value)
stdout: 1:58
